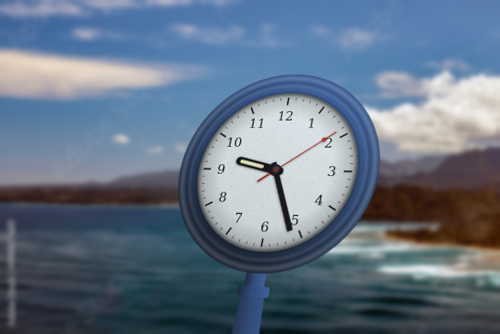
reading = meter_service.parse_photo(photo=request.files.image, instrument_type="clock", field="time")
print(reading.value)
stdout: 9:26:09
